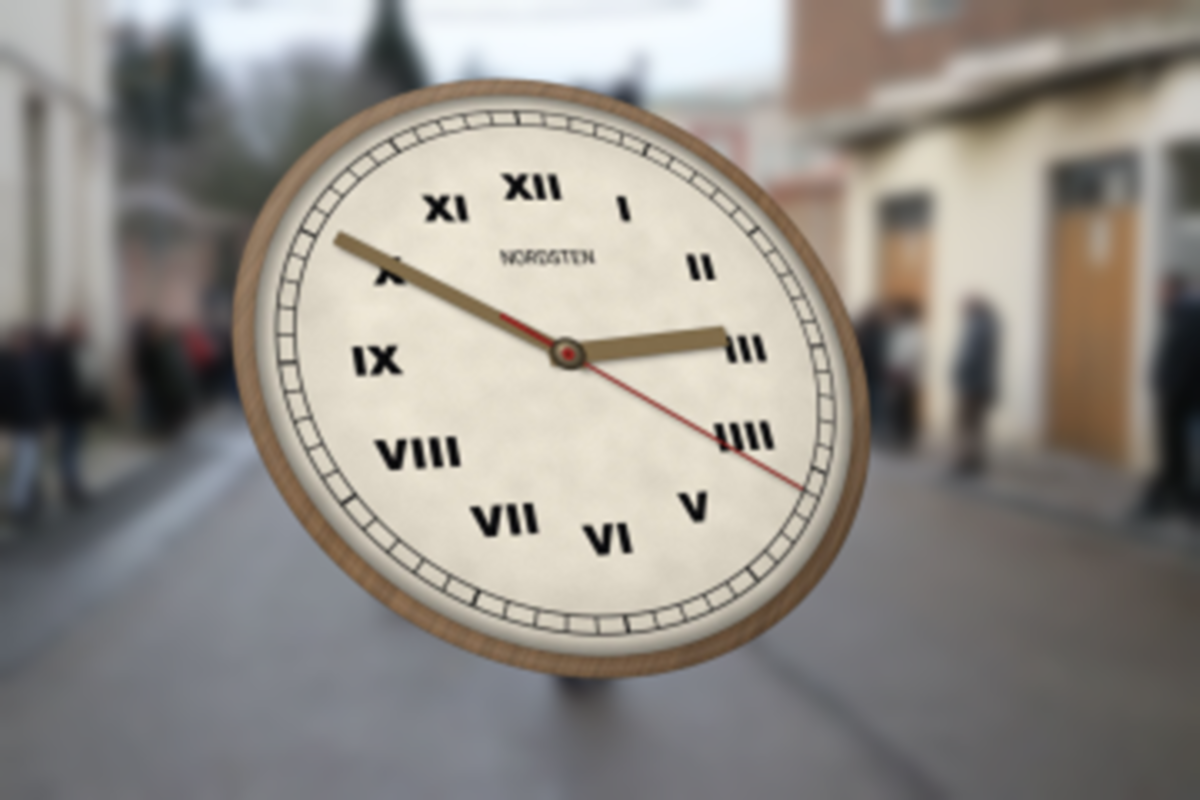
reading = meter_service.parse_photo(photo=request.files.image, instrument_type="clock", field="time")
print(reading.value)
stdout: 2:50:21
